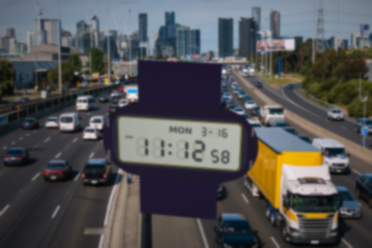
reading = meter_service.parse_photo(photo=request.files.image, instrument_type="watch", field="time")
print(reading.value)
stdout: 11:12:58
